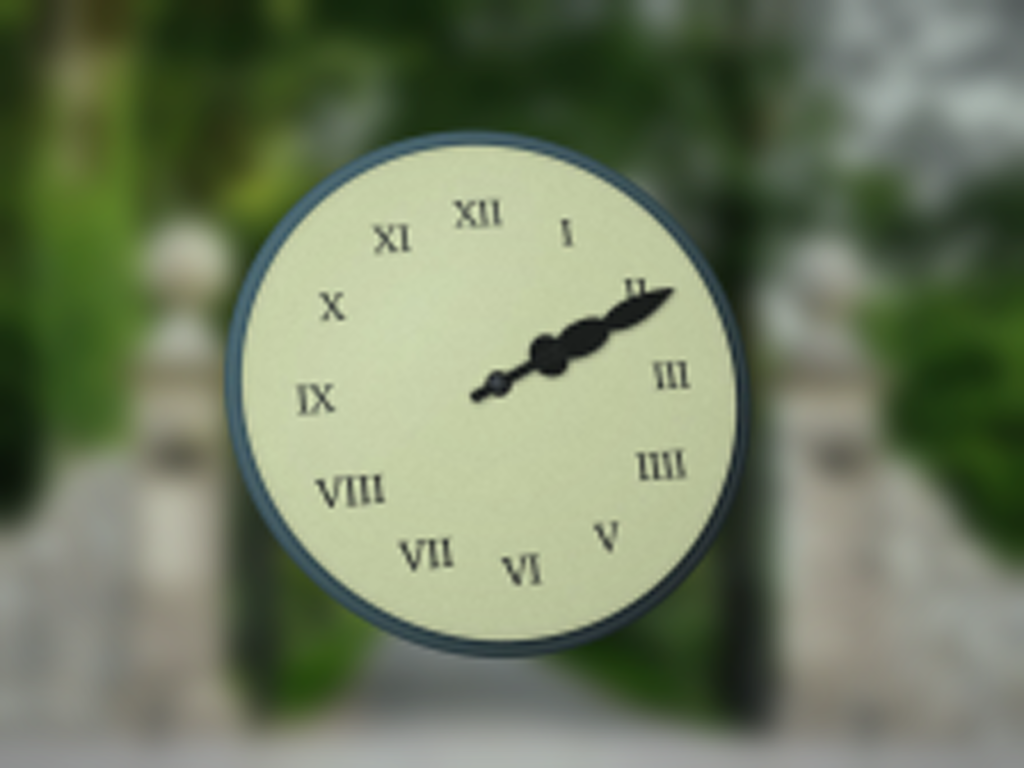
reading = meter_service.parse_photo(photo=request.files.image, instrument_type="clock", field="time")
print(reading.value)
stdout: 2:11
